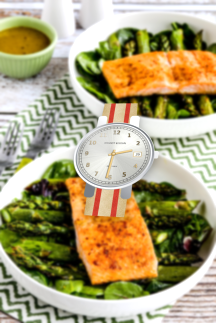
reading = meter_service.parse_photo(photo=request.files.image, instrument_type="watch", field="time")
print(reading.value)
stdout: 2:31
